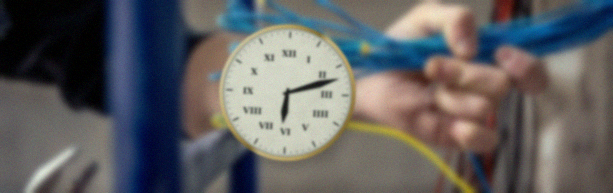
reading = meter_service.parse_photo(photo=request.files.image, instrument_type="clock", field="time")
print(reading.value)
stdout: 6:12
